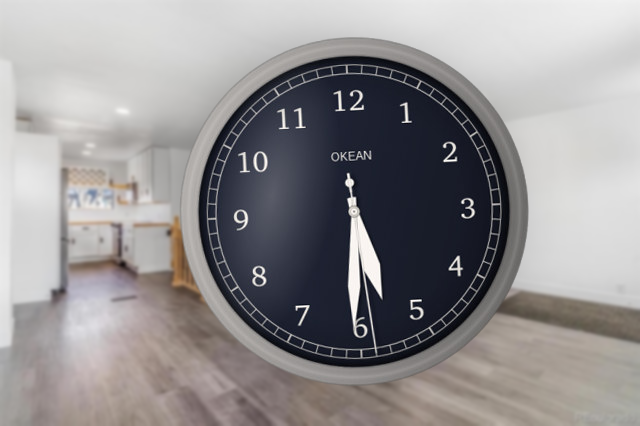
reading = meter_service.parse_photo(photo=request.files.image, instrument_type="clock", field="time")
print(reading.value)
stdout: 5:30:29
